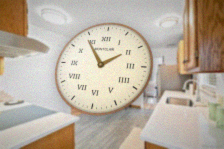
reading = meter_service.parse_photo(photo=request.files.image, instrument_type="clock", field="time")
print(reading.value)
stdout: 1:54
